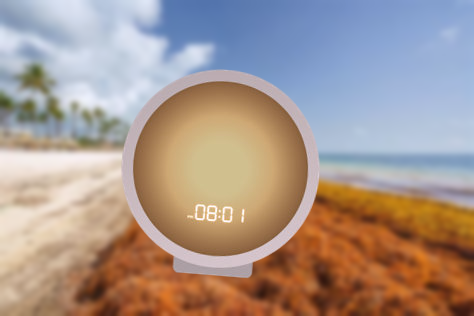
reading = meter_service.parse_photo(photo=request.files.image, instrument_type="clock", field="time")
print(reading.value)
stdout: 8:01
